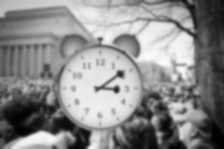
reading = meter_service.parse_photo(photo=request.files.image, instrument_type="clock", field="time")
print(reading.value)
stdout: 3:09
